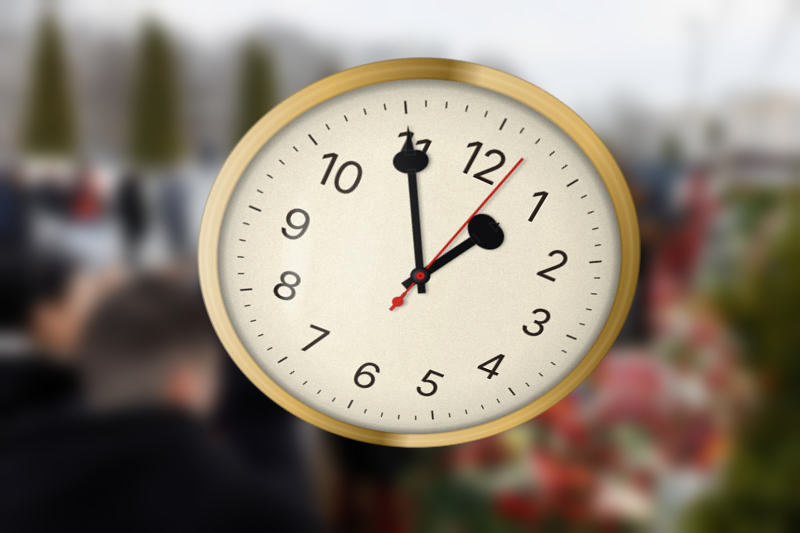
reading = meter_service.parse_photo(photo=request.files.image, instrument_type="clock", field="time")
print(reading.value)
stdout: 12:55:02
